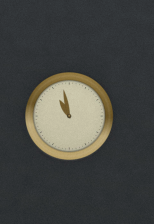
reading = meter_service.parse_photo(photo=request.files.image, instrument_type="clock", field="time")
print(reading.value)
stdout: 10:58
